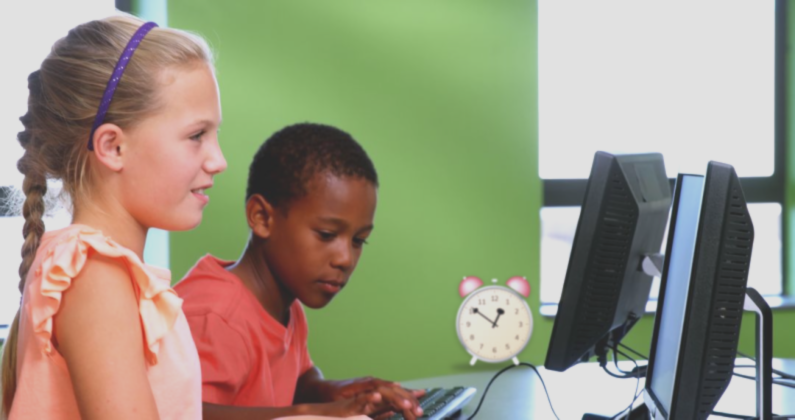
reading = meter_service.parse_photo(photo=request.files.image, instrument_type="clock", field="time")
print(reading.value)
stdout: 12:51
